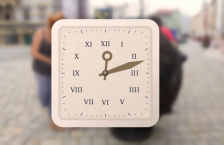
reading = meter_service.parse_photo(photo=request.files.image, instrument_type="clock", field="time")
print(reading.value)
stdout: 12:12
